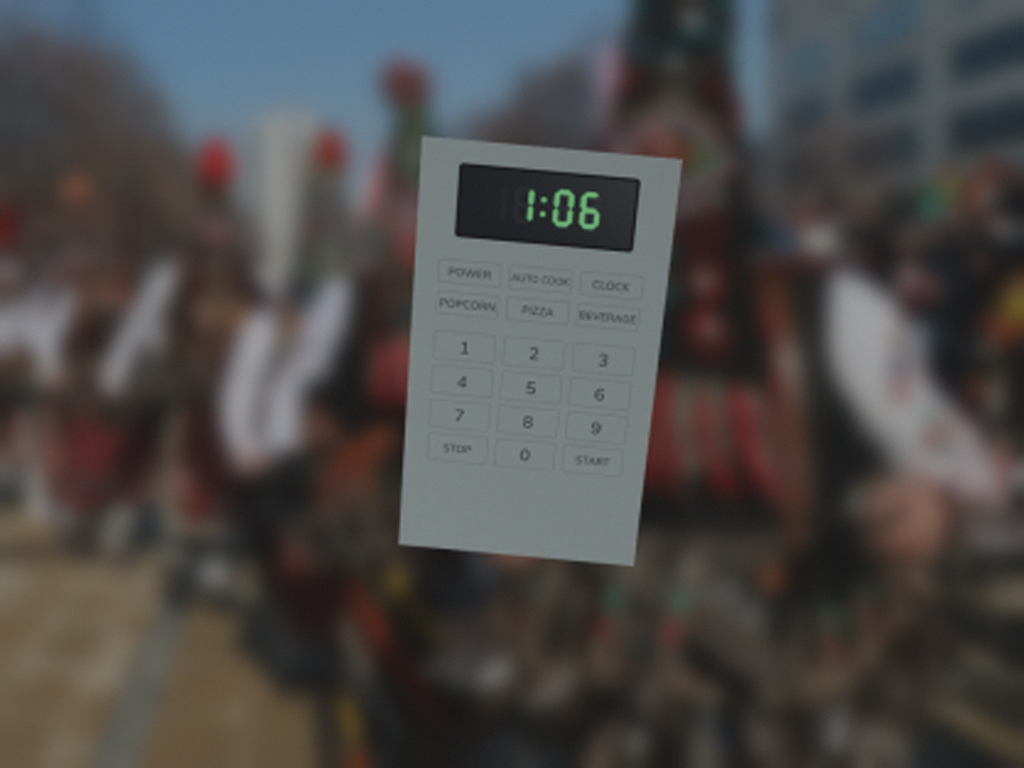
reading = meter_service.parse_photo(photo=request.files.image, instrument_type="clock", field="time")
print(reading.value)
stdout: 1:06
